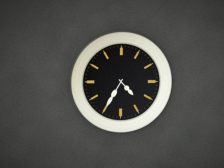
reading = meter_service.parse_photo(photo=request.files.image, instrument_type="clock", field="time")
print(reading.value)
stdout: 4:35
